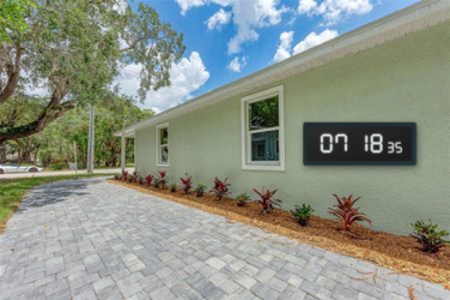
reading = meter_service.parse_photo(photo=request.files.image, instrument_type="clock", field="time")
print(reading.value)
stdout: 7:18:35
